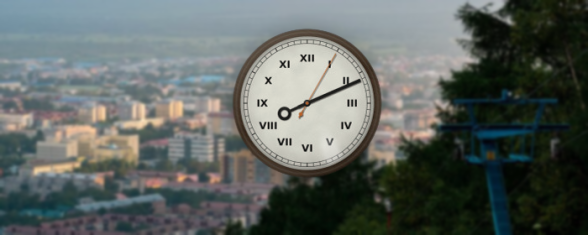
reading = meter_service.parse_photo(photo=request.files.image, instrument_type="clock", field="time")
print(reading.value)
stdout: 8:11:05
